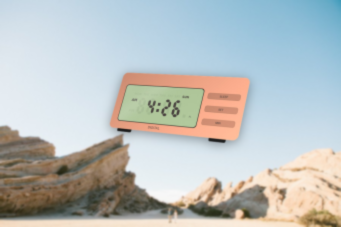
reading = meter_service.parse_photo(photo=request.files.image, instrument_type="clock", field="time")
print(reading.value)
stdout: 4:26
